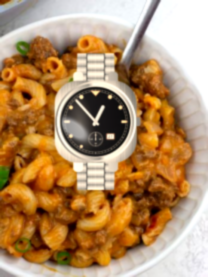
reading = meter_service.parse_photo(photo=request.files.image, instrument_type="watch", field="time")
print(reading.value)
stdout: 12:53
